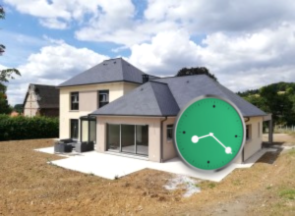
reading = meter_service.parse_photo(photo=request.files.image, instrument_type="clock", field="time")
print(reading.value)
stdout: 8:21
